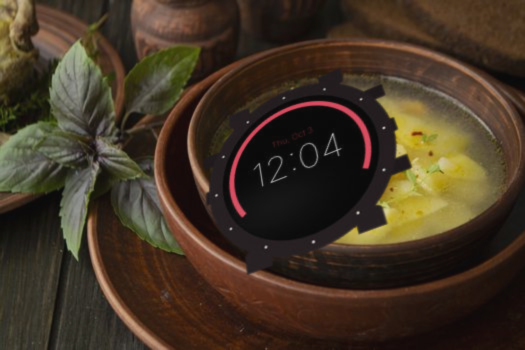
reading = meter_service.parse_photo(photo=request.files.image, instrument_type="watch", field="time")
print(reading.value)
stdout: 12:04
